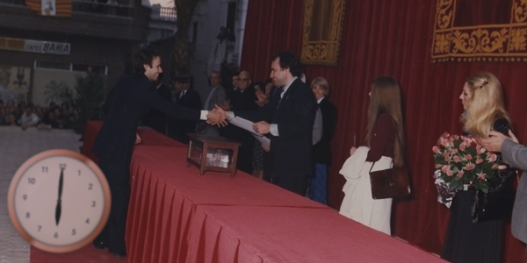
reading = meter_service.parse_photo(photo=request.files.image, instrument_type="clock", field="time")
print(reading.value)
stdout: 6:00
